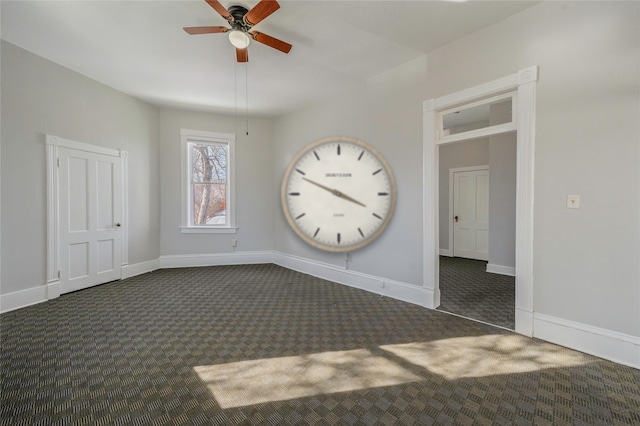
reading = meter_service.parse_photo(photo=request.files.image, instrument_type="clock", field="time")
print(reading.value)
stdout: 3:49
